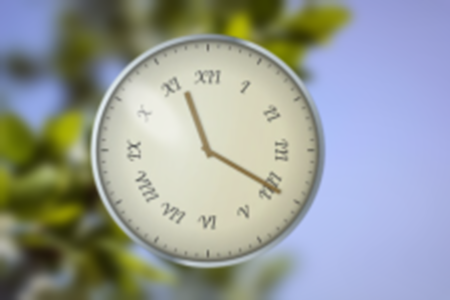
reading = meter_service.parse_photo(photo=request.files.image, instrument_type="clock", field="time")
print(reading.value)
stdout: 11:20
